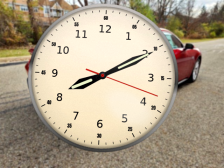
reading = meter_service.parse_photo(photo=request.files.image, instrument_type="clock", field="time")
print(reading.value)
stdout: 8:10:18
